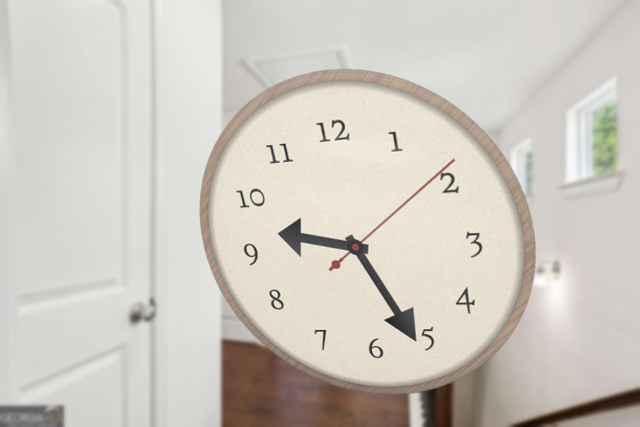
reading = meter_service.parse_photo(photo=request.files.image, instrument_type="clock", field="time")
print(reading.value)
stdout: 9:26:09
